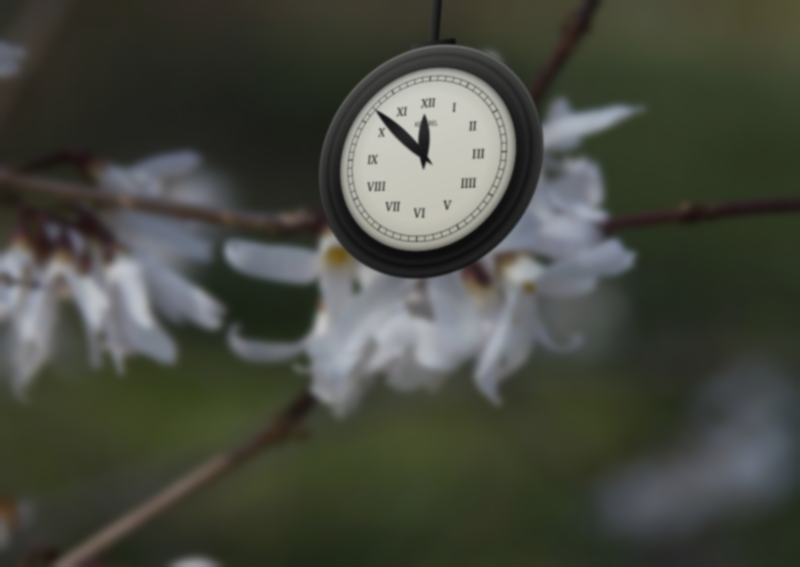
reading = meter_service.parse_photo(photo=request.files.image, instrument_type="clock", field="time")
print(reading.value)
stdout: 11:52
